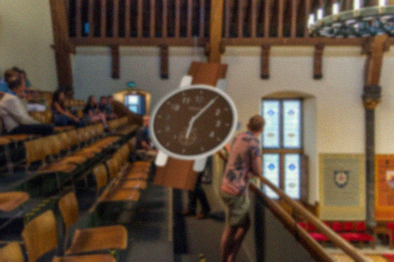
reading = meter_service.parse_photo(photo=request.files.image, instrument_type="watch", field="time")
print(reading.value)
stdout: 6:05
